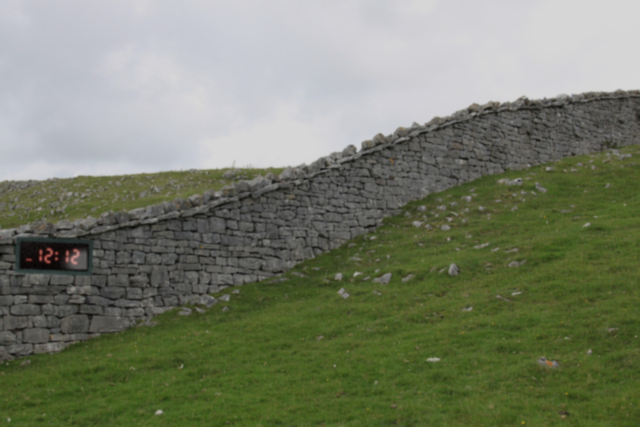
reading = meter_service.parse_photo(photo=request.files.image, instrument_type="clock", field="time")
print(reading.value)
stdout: 12:12
